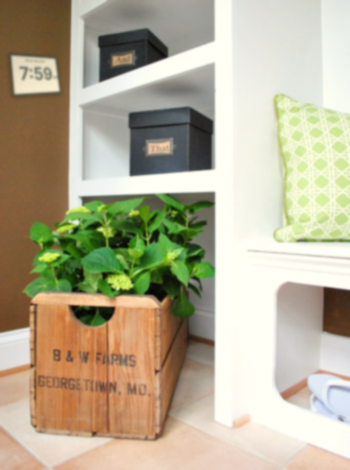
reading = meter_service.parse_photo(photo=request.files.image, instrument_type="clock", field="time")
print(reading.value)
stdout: 7:59
